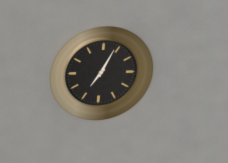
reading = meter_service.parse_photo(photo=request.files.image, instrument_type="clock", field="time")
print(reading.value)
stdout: 7:04
